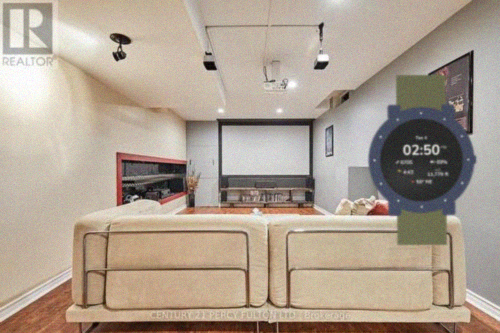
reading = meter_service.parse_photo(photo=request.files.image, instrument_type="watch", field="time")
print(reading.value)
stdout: 2:50
